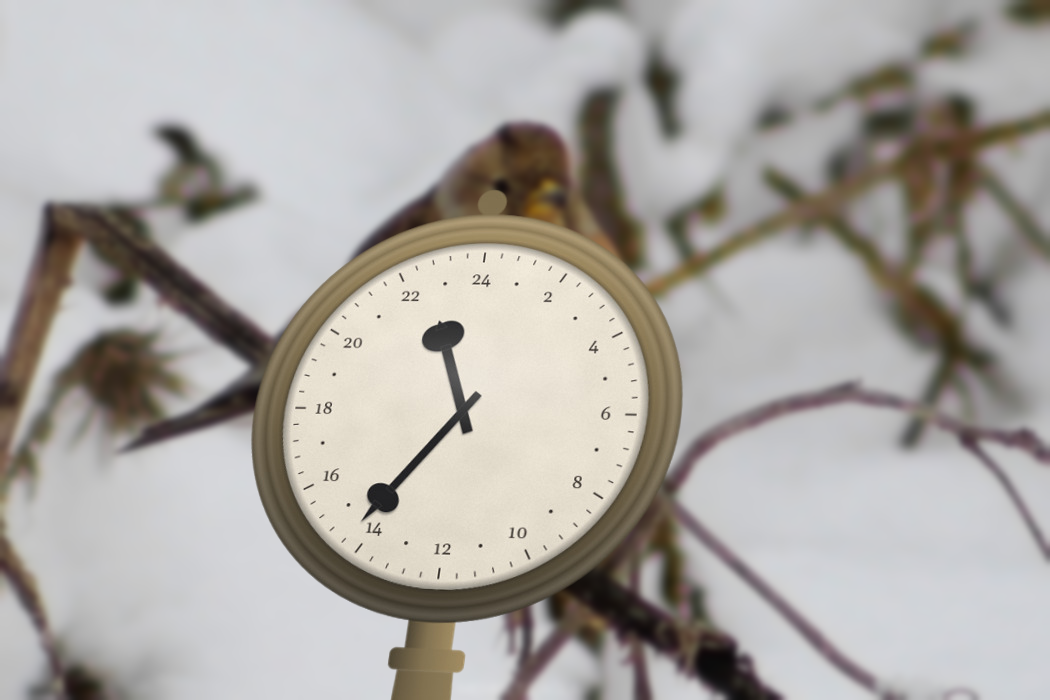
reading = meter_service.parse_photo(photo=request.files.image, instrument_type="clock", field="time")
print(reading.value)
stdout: 22:36
